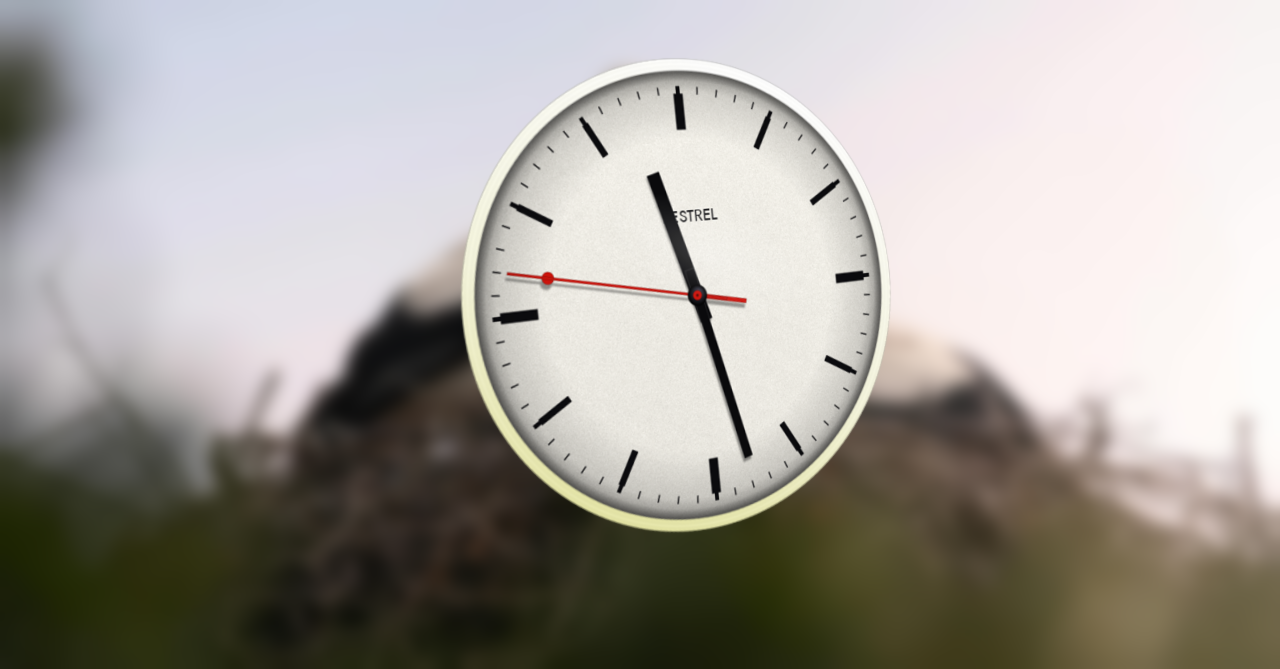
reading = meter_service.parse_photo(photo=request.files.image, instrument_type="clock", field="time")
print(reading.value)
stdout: 11:27:47
